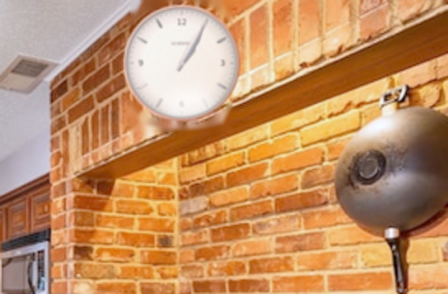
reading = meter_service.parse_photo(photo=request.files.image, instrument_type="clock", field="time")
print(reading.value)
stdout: 1:05
